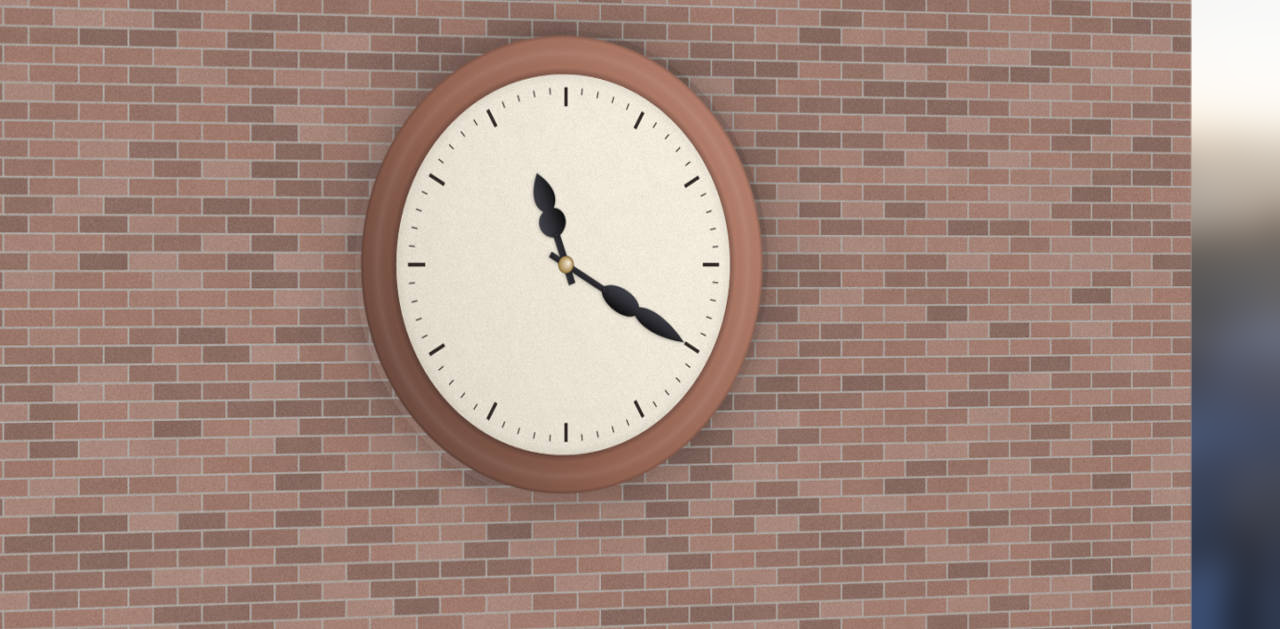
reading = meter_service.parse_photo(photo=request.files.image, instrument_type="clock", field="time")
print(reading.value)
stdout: 11:20
